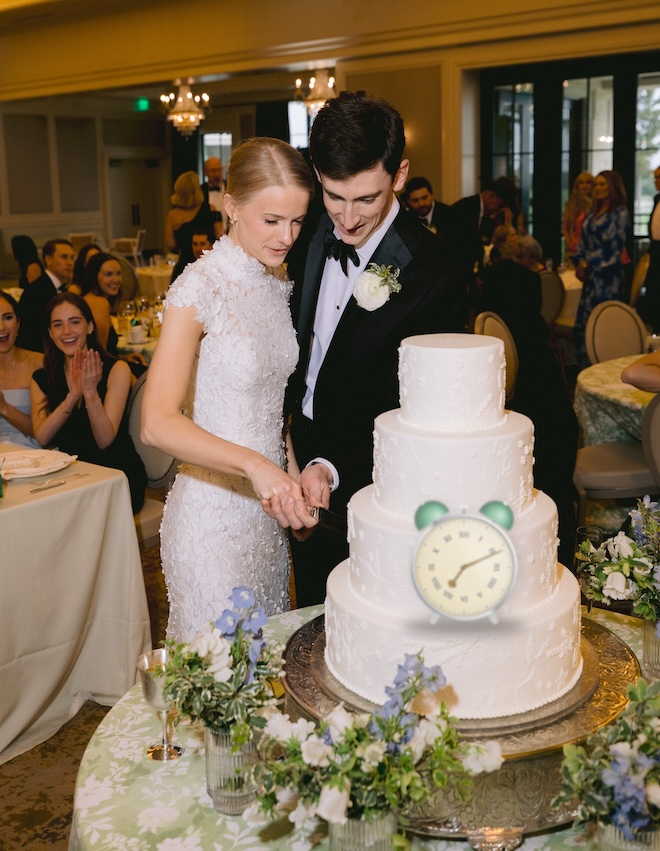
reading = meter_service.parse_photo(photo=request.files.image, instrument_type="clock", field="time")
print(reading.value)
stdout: 7:11
